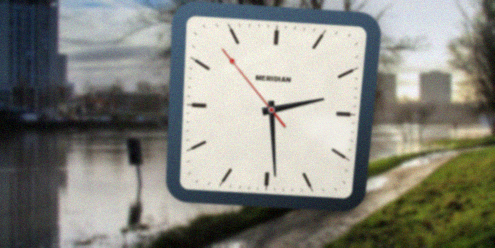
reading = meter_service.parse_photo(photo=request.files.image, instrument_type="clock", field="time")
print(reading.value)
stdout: 2:28:53
